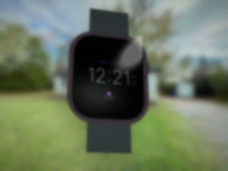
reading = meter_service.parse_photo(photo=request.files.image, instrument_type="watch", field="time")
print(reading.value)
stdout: 12:21
